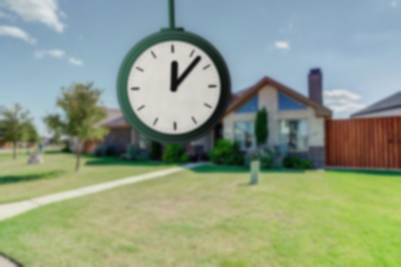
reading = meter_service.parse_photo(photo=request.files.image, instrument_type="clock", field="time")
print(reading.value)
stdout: 12:07
